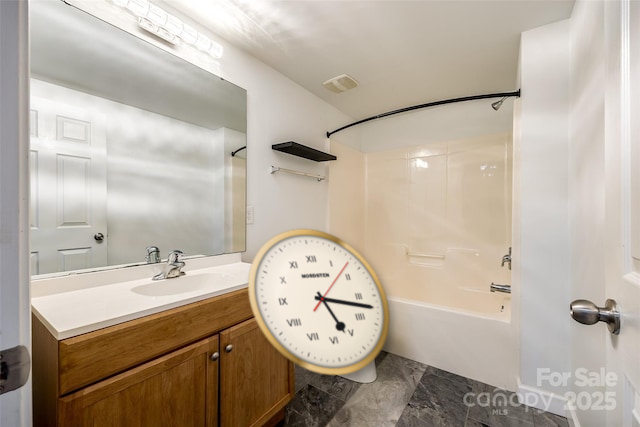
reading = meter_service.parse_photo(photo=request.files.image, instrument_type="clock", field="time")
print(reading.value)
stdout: 5:17:08
